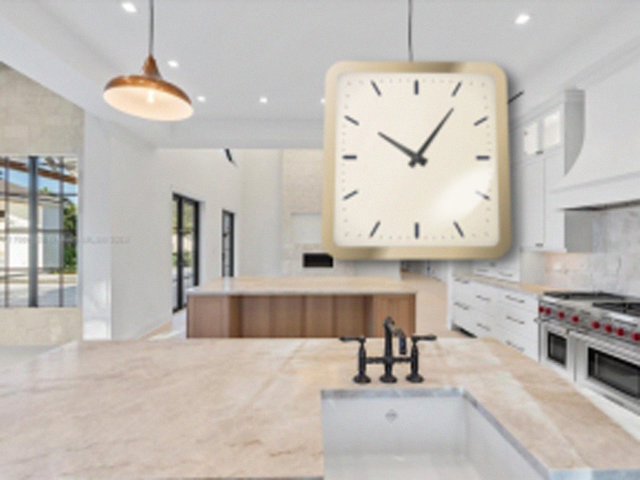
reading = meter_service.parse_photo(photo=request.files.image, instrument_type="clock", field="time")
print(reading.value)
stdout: 10:06
